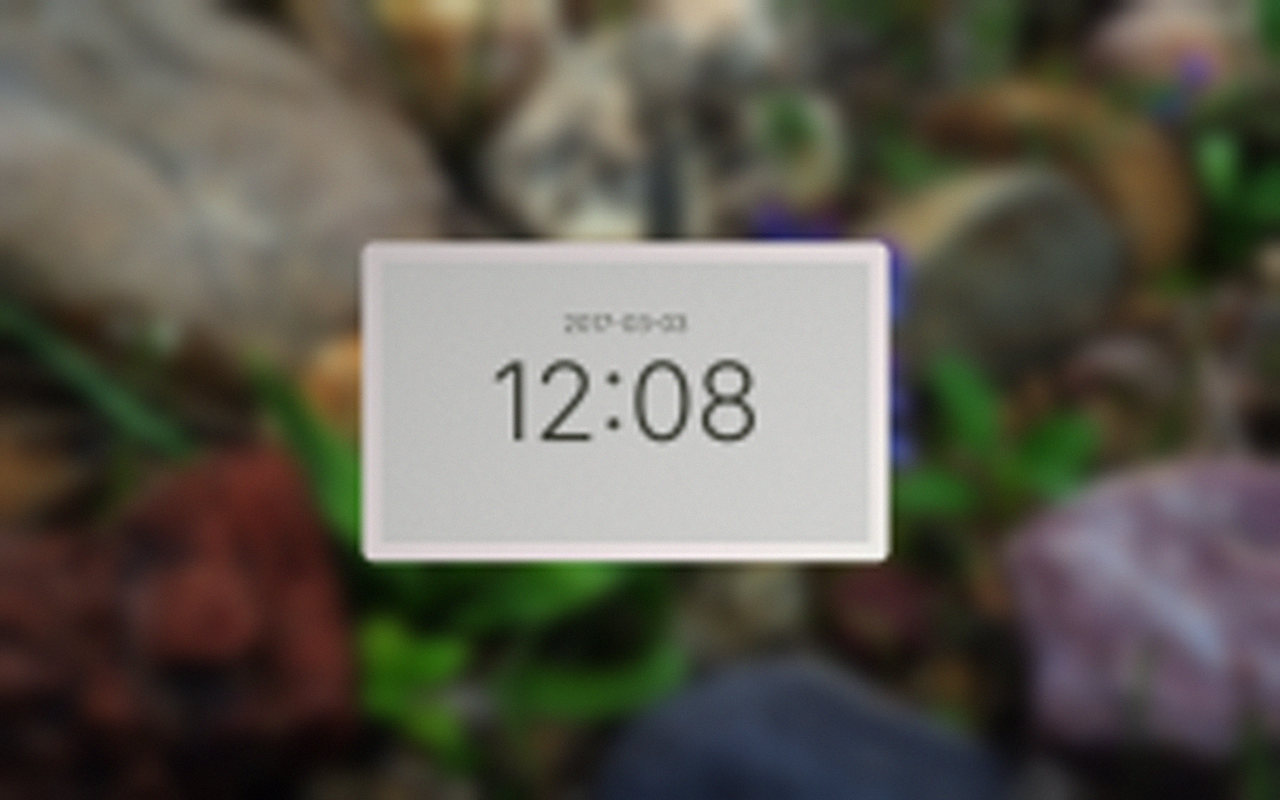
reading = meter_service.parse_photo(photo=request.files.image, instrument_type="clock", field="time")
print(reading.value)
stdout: 12:08
